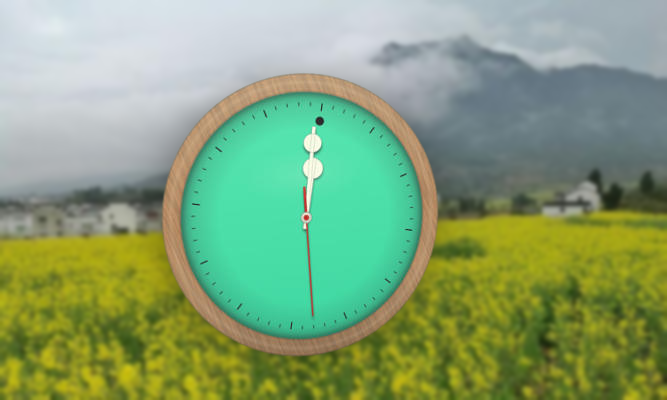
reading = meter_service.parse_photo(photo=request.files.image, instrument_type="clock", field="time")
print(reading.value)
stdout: 11:59:28
